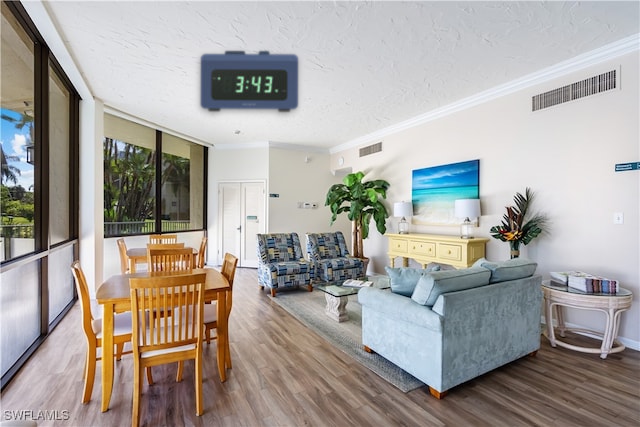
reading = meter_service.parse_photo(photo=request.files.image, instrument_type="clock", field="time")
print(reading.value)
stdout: 3:43
